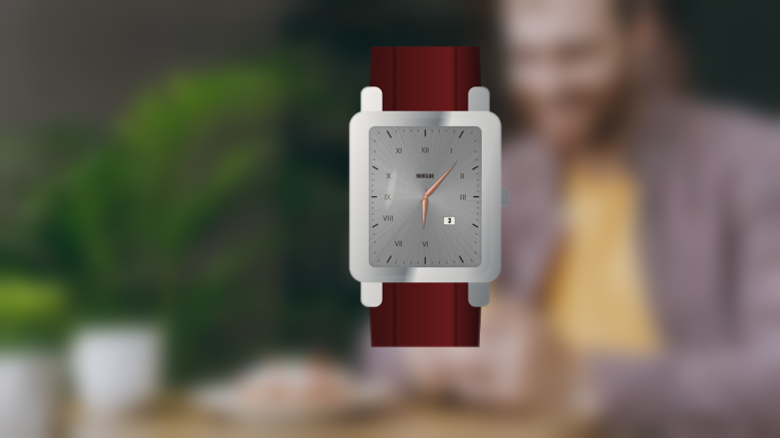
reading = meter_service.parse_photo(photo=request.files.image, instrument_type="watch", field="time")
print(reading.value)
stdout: 6:07
